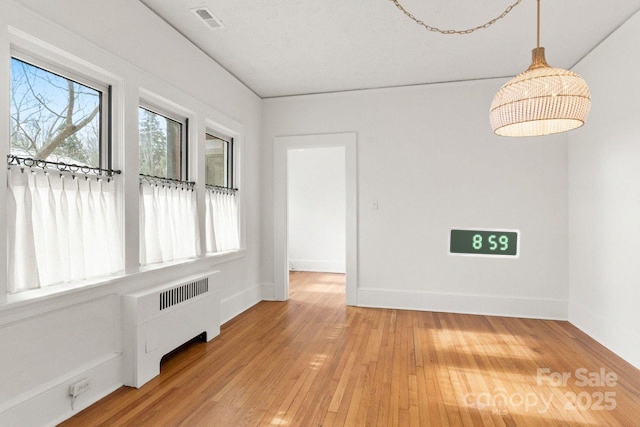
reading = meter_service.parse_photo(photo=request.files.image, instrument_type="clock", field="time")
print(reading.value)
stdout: 8:59
